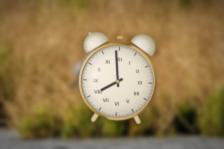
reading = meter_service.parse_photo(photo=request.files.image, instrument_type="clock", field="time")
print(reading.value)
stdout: 7:59
